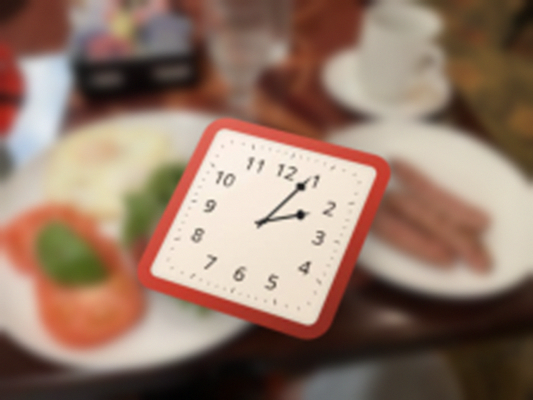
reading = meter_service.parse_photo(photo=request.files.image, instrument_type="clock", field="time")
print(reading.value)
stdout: 2:04
